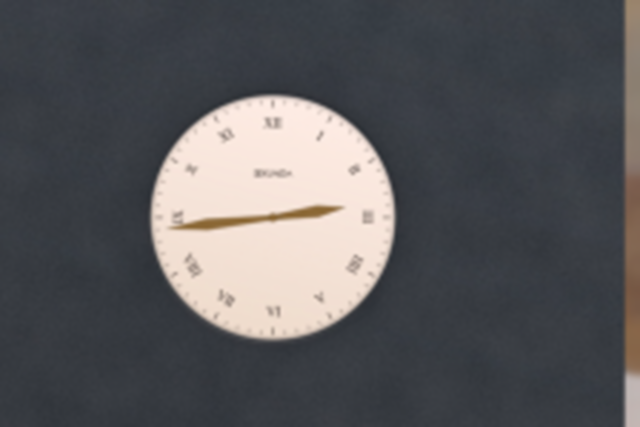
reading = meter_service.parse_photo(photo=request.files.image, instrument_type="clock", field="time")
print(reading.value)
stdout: 2:44
